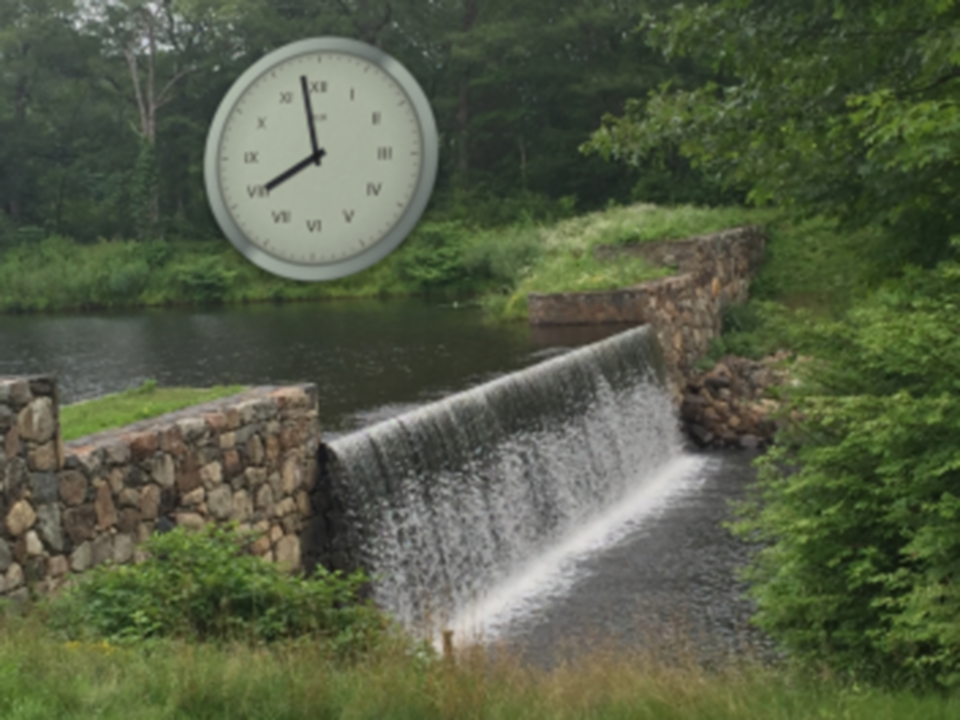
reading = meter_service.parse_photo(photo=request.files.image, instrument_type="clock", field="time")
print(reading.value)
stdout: 7:58
